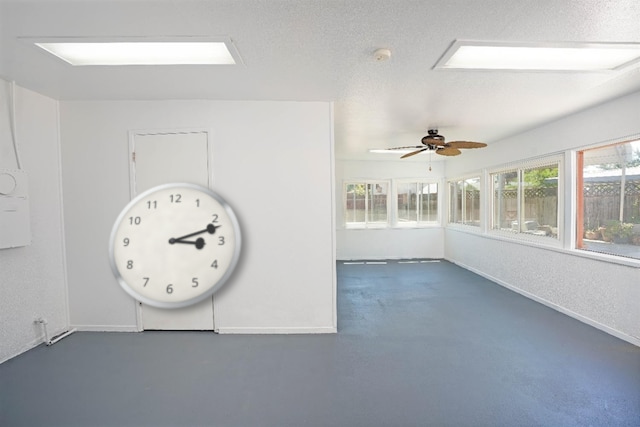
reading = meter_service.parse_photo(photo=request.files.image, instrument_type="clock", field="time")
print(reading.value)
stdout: 3:12
